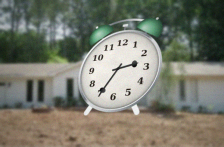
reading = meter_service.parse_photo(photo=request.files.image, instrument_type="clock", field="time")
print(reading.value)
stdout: 2:35
